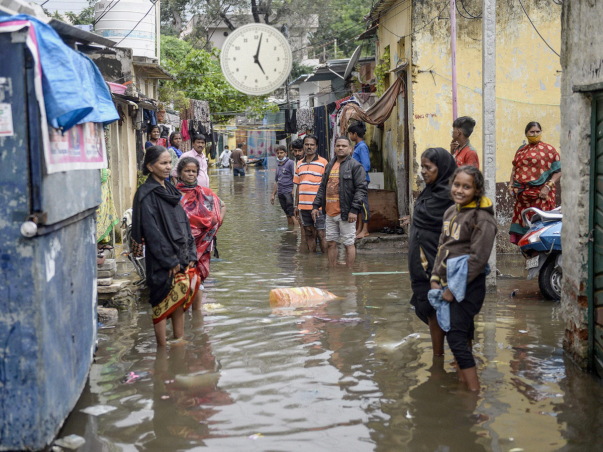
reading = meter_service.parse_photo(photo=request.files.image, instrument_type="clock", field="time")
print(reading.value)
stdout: 5:02
